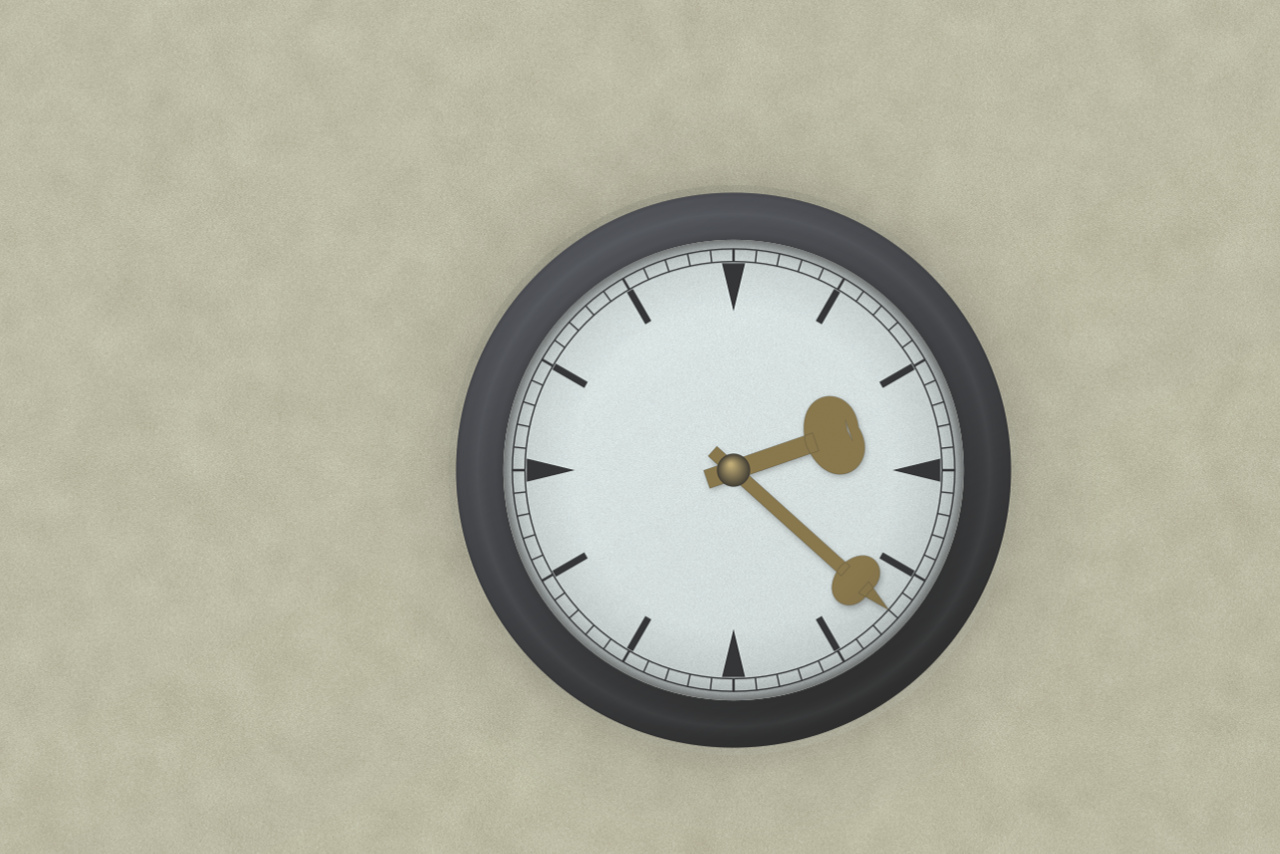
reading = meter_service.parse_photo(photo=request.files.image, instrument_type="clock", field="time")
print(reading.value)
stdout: 2:22
